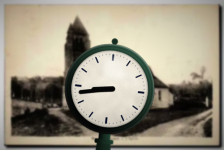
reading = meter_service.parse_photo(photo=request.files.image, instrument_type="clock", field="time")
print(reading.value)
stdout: 8:43
